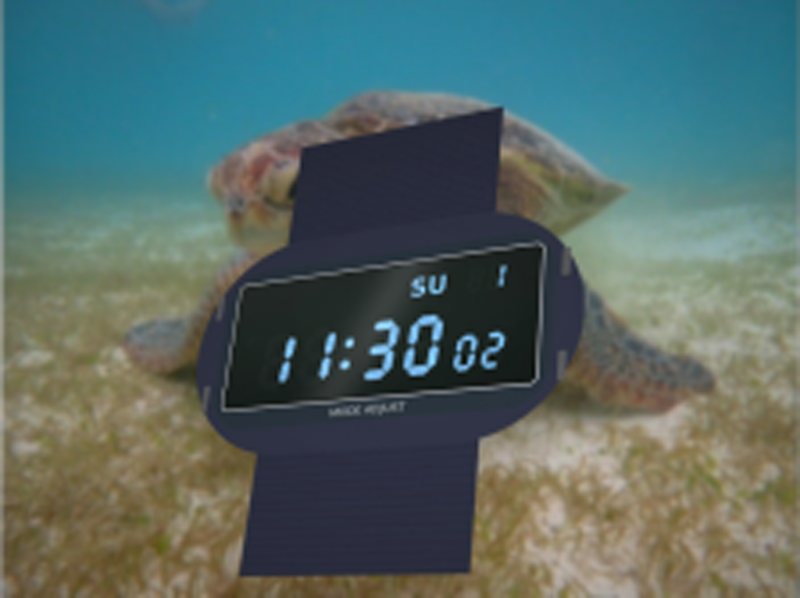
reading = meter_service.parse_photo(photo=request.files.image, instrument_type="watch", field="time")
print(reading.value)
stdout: 11:30:02
